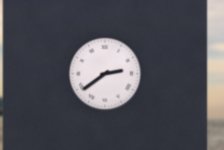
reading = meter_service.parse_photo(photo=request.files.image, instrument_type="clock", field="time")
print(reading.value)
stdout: 2:39
